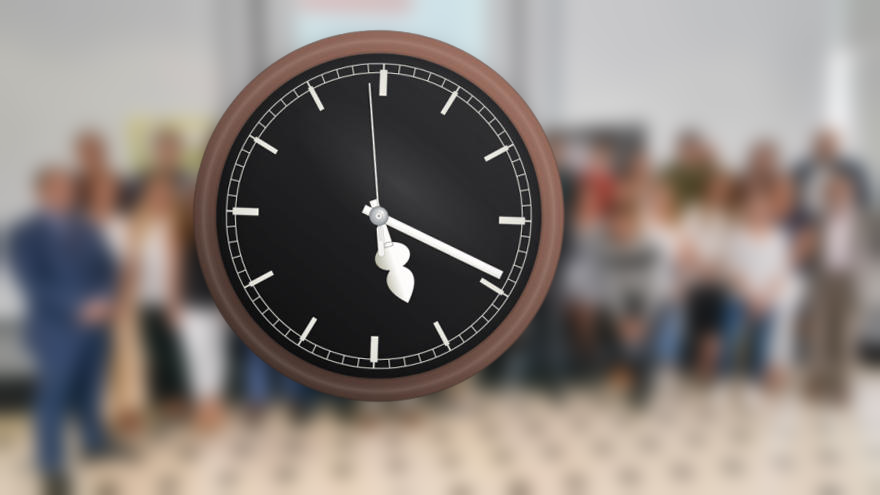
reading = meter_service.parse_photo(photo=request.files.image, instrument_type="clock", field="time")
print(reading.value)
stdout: 5:18:59
